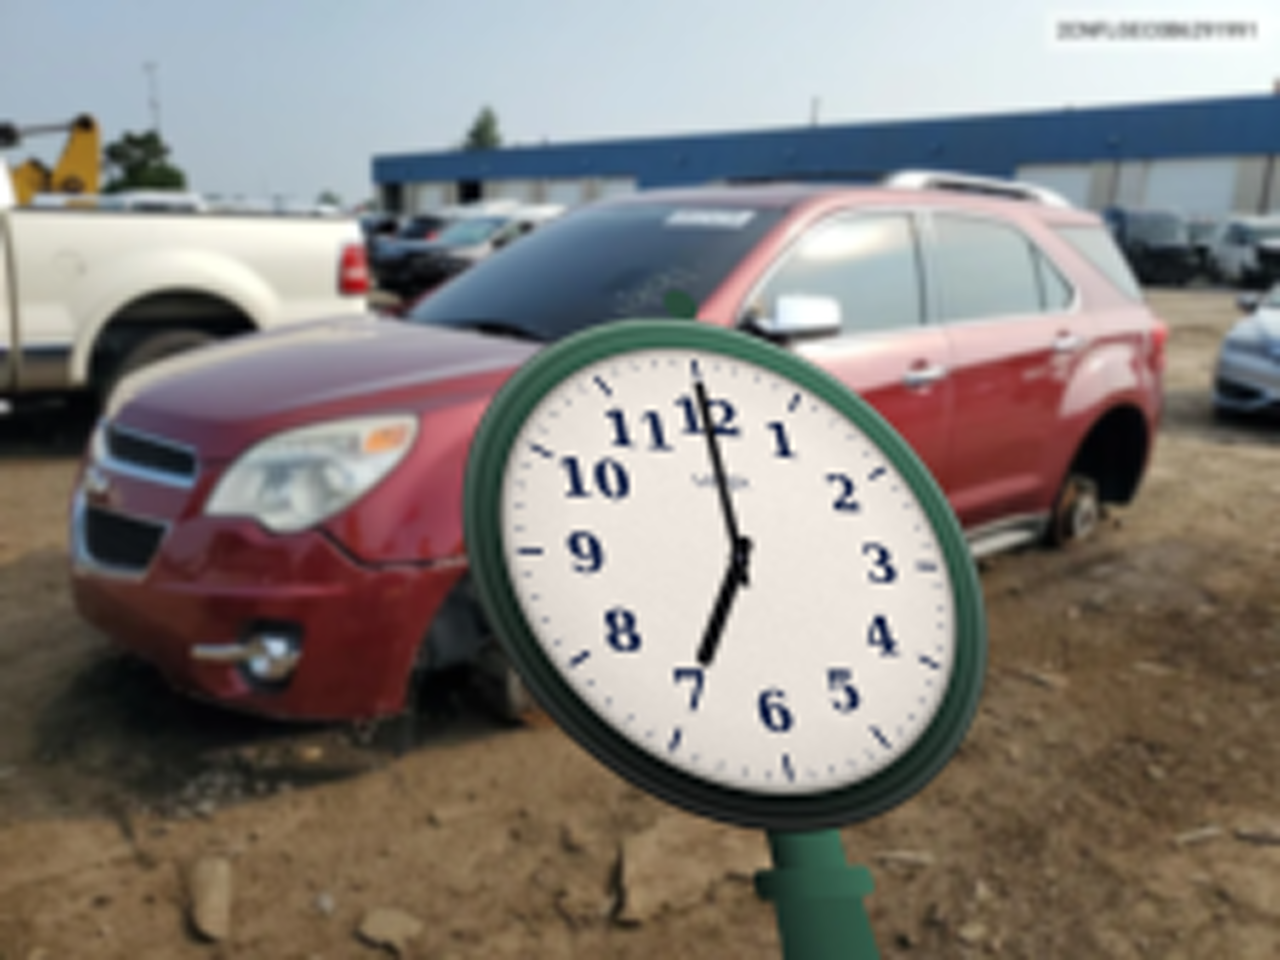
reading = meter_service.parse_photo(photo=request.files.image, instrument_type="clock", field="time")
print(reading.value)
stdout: 7:00
